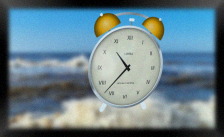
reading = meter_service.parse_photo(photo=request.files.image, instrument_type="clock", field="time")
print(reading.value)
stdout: 10:37
